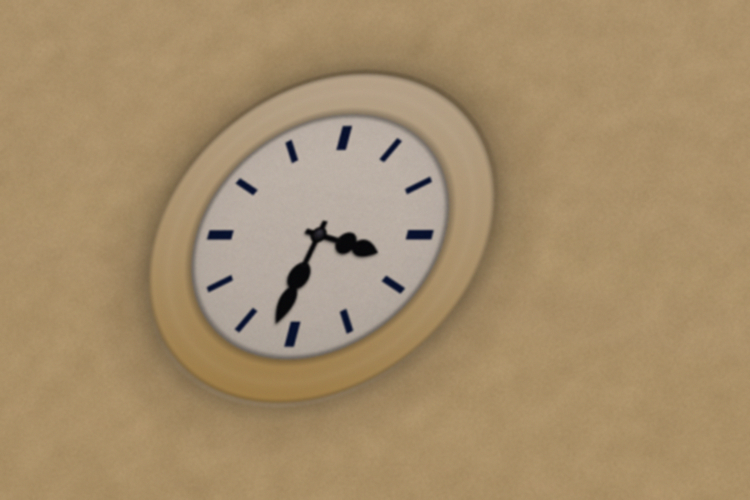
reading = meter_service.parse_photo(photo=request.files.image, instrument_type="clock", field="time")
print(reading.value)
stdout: 3:32
